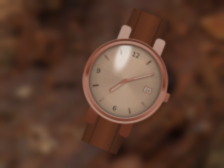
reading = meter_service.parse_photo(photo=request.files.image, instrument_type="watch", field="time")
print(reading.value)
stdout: 7:09
